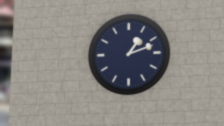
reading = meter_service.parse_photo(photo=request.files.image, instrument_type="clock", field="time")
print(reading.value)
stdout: 1:12
